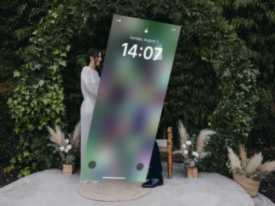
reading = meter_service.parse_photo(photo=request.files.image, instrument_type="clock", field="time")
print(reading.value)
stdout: 14:07
